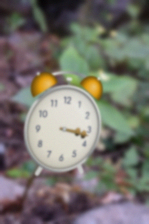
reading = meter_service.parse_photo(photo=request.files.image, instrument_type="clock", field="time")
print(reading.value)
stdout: 3:17
